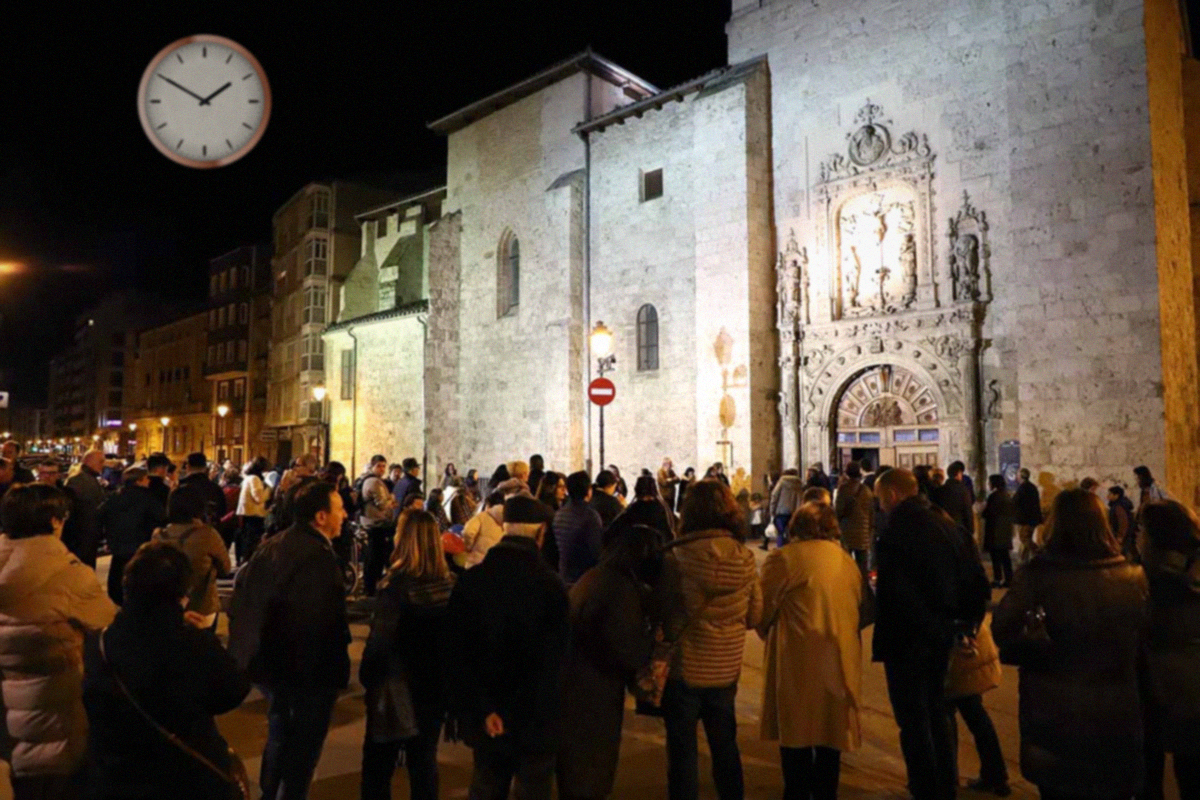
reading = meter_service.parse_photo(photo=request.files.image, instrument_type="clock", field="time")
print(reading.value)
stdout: 1:50
